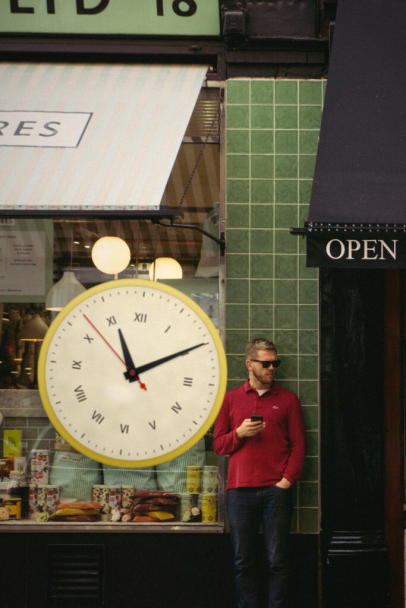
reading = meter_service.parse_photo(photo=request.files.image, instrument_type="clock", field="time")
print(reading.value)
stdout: 11:09:52
